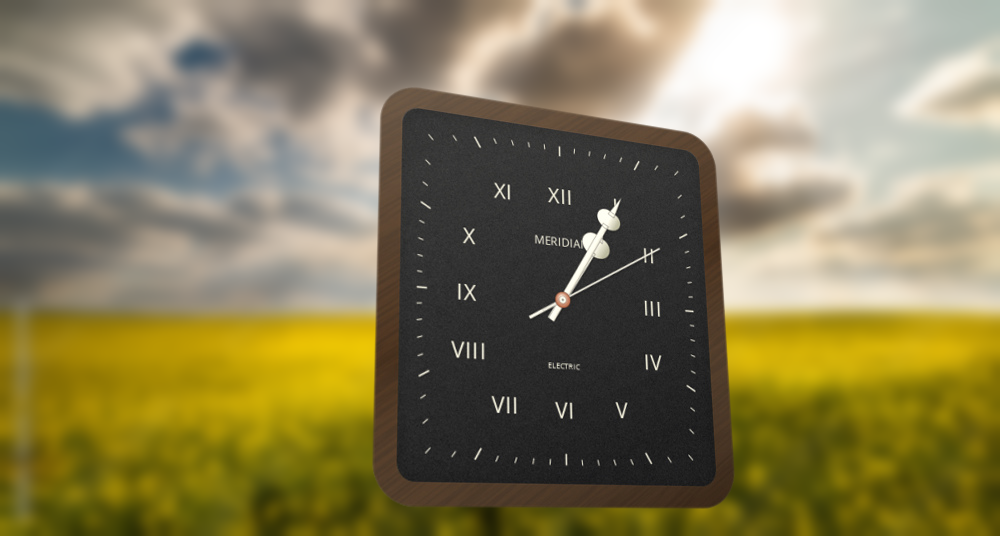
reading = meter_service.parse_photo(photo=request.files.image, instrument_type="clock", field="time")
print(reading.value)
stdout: 1:05:10
